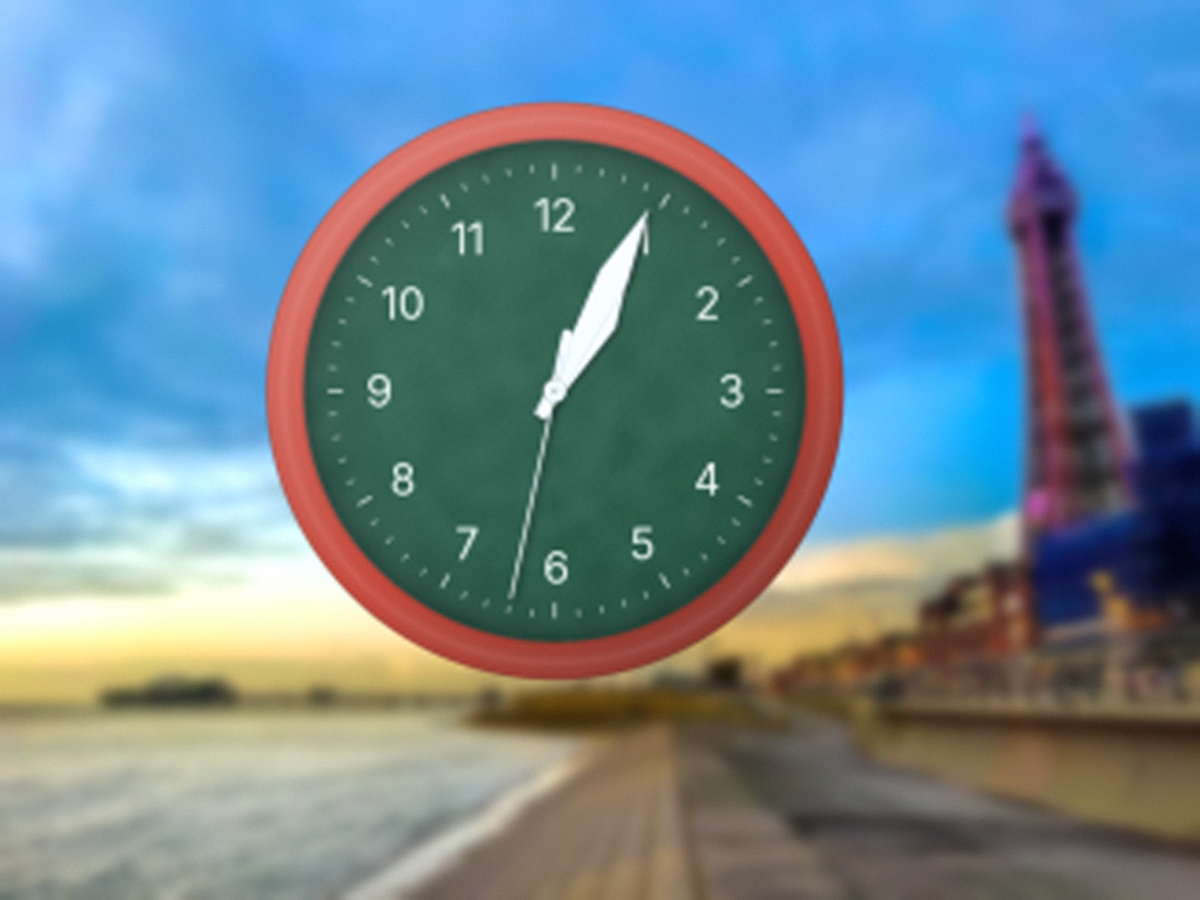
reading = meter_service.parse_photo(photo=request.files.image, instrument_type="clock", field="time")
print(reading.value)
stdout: 1:04:32
